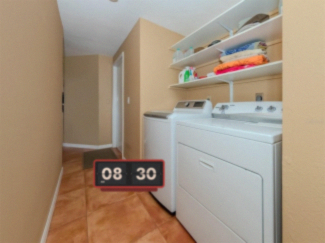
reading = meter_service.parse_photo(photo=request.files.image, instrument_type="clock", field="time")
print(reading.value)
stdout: 8:30
